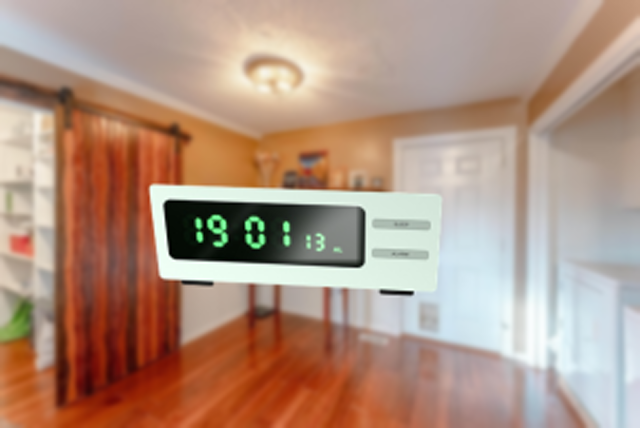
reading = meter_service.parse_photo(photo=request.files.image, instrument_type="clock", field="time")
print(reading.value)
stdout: 19:01:13
